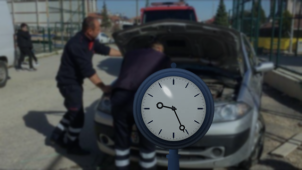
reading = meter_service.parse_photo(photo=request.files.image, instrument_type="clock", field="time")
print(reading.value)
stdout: 9:26
